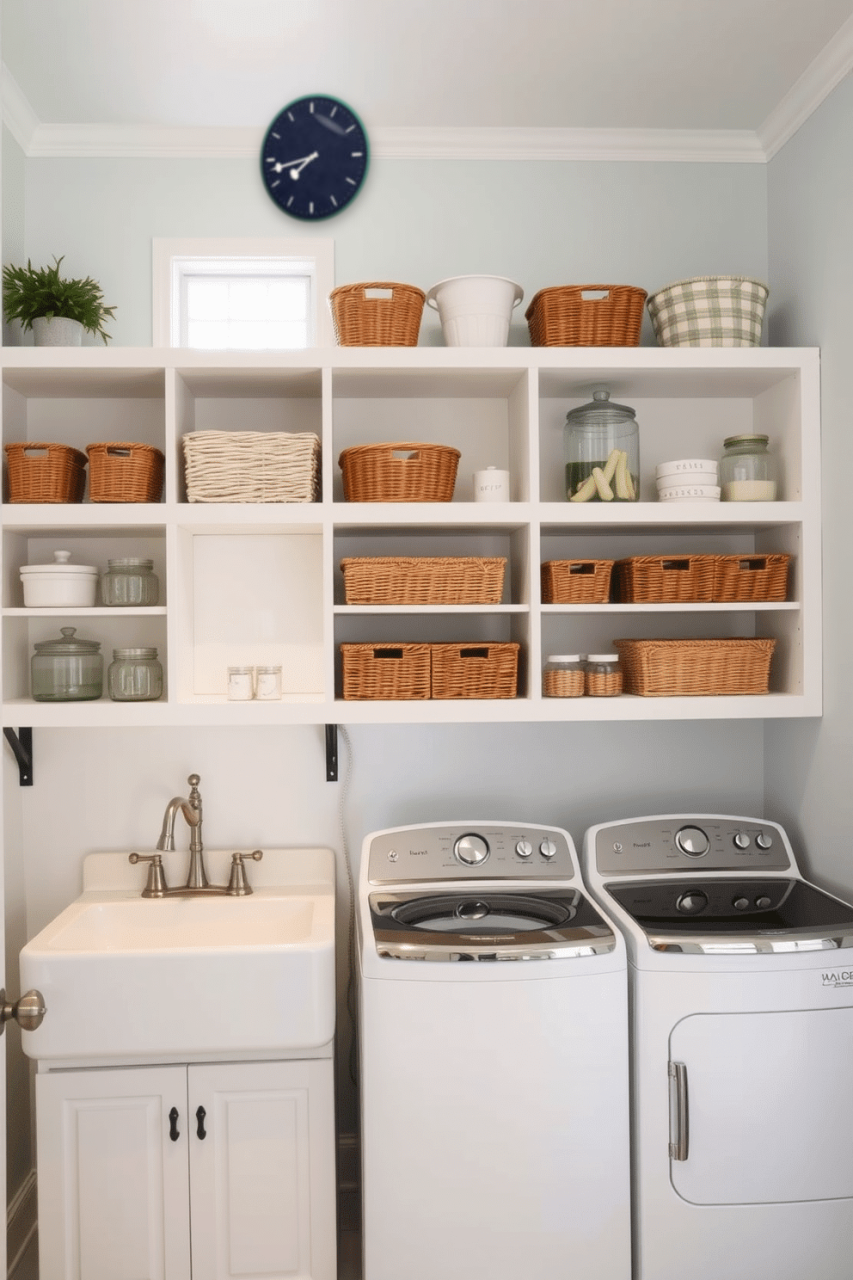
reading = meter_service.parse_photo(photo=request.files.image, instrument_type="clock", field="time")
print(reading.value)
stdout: 7:43
